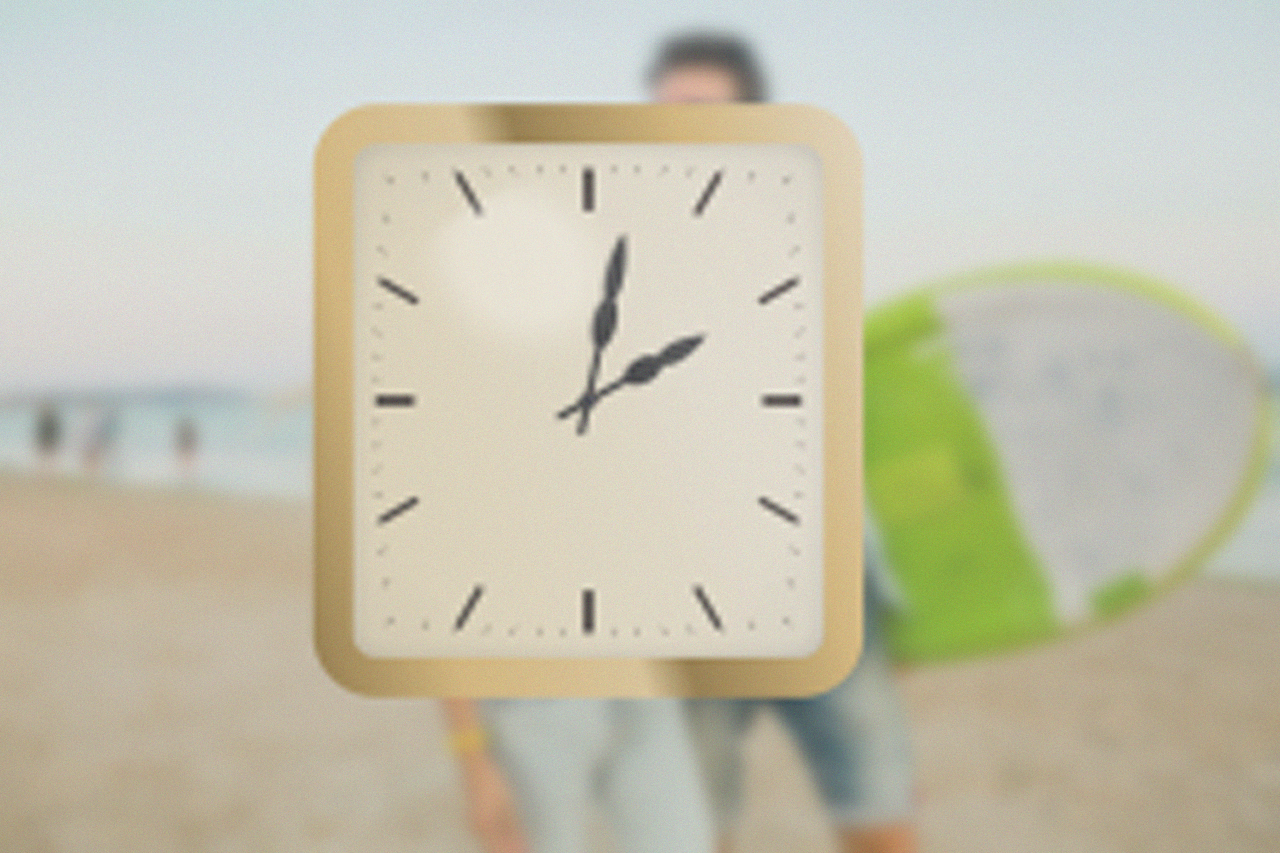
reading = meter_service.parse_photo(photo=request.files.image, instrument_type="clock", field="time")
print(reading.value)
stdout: 2:02
